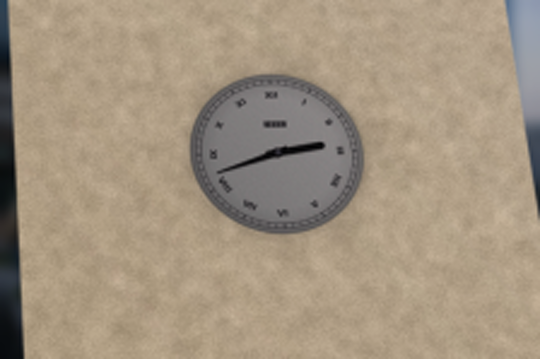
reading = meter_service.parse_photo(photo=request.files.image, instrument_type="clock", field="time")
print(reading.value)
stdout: 2:42
